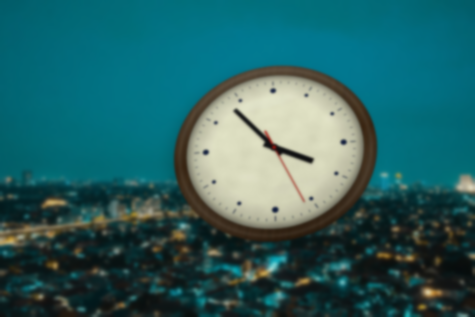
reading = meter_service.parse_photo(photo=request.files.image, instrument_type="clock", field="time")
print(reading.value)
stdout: 3:53:26
